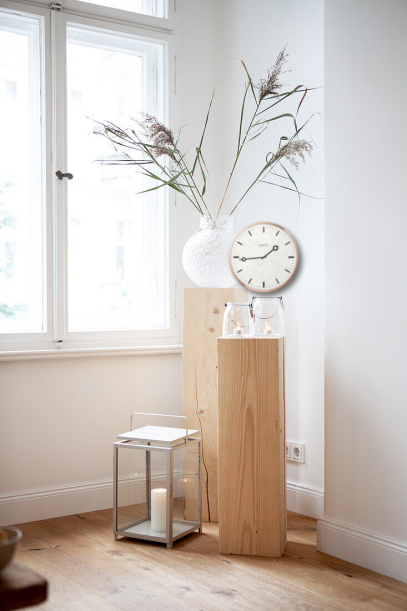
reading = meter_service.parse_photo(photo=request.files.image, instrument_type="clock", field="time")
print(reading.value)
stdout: 1:44
